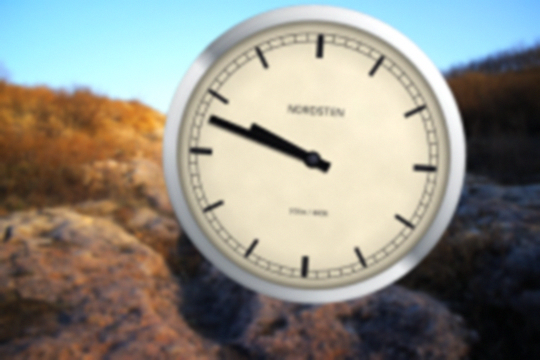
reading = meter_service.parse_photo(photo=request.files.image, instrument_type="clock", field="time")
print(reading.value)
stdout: 9:48
